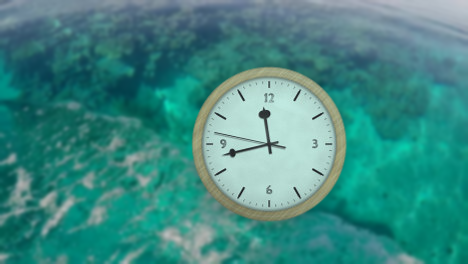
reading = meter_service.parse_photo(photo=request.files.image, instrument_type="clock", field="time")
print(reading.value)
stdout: 11:42:47
